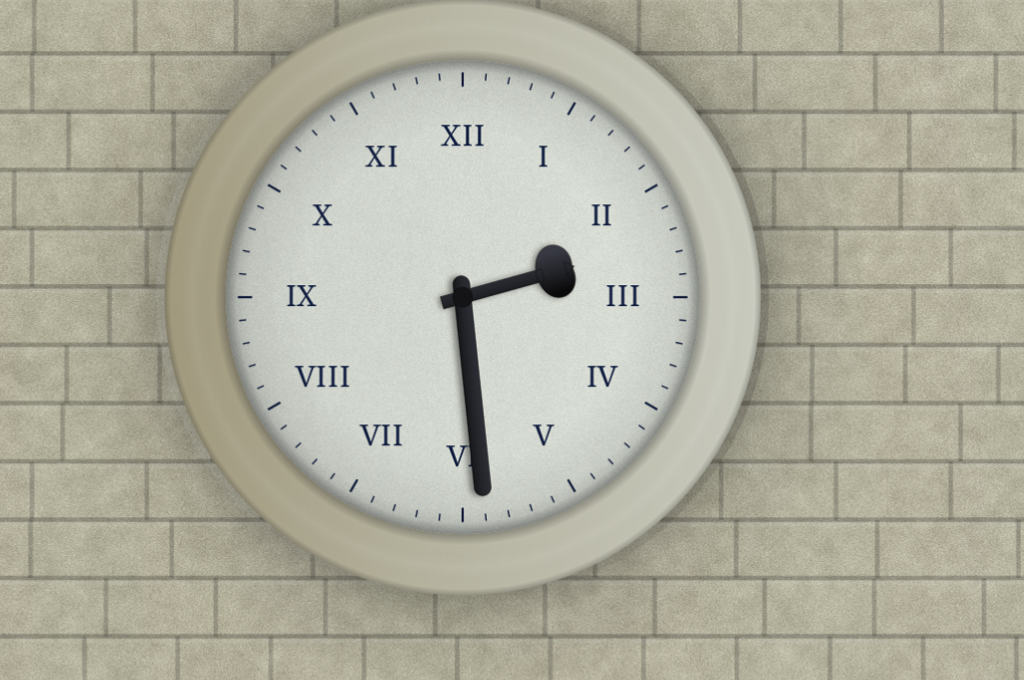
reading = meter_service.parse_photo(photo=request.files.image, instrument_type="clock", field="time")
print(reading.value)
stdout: 2:29
